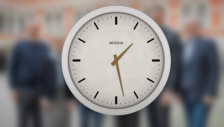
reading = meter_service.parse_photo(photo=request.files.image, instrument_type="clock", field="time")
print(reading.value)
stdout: 1:28
